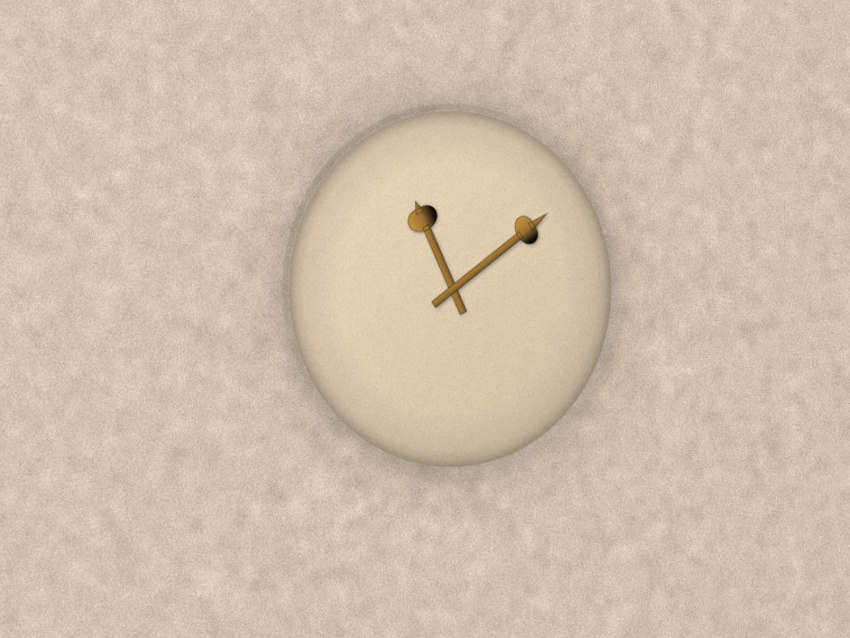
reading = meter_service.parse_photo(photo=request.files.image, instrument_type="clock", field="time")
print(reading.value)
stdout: 11:09
